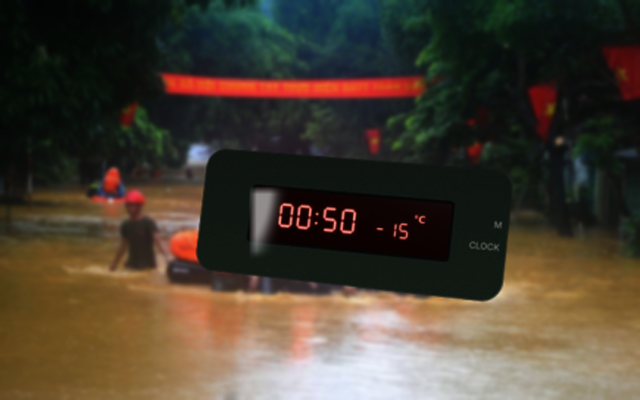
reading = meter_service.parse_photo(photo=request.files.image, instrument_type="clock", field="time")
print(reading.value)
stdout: 0:50
